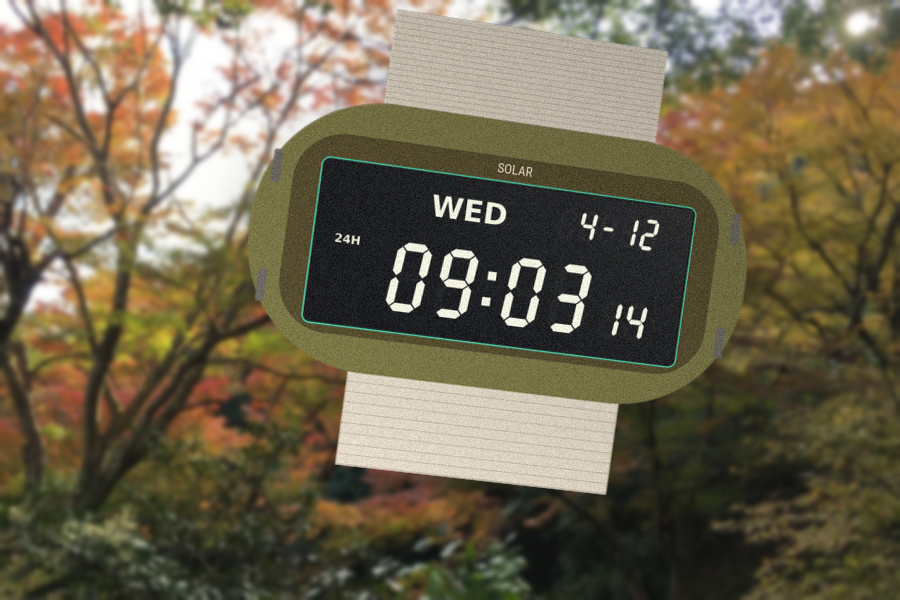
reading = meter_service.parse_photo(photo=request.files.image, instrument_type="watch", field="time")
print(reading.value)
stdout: 9:03:14
